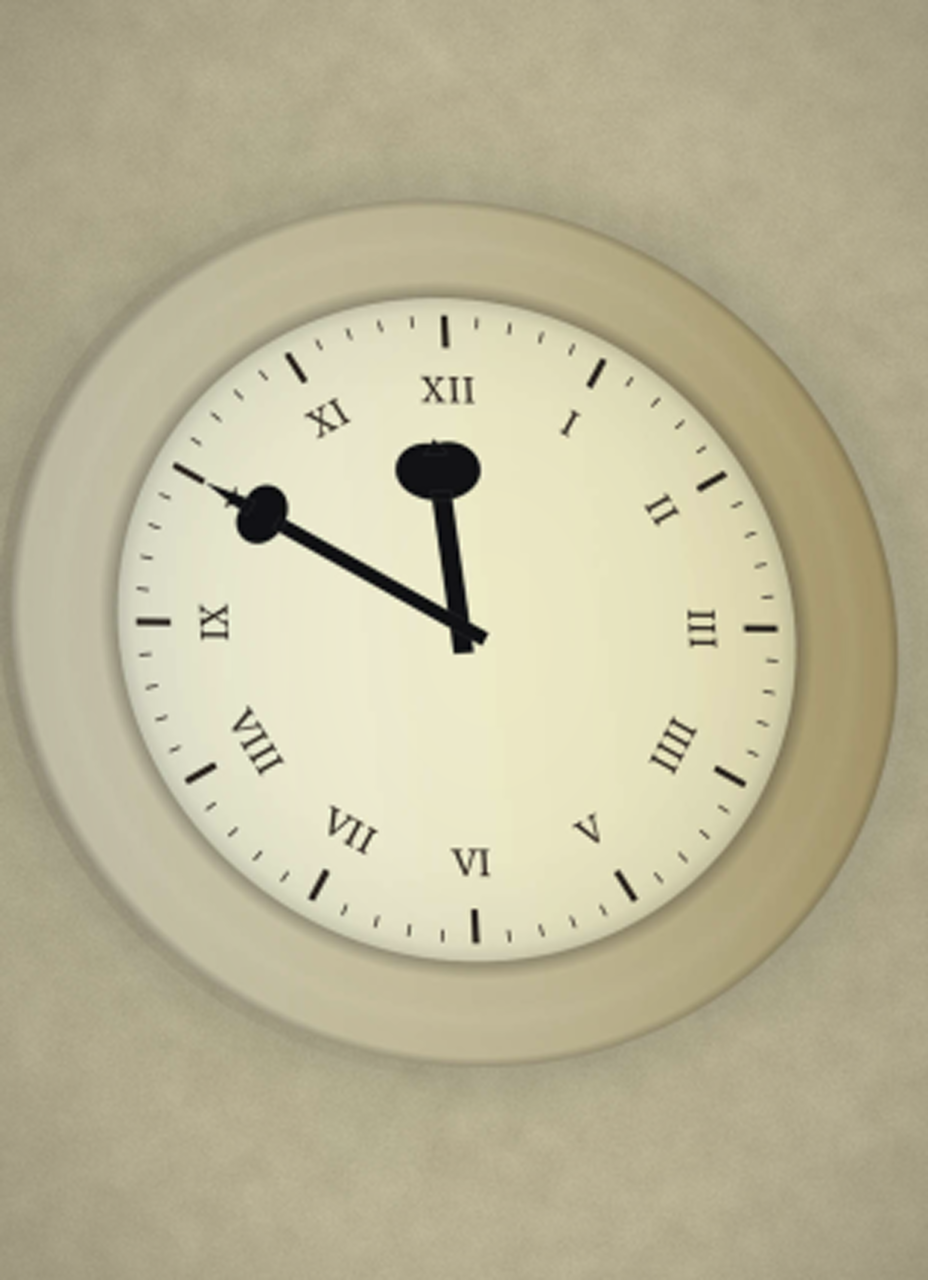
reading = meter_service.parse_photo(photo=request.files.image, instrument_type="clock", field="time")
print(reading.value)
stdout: 11:50
